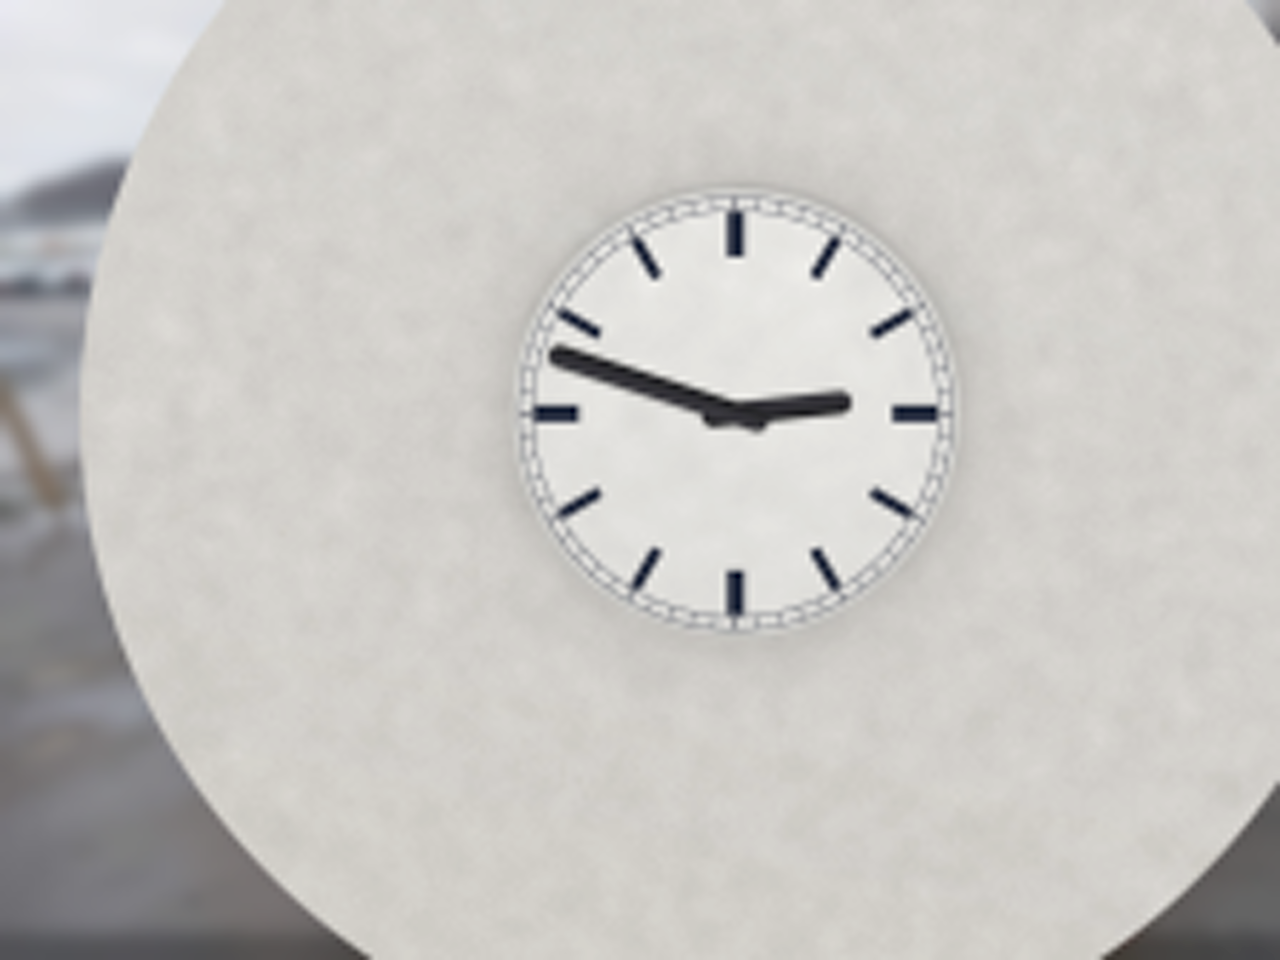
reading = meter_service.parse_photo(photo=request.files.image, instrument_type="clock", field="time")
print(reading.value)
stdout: 2:48
